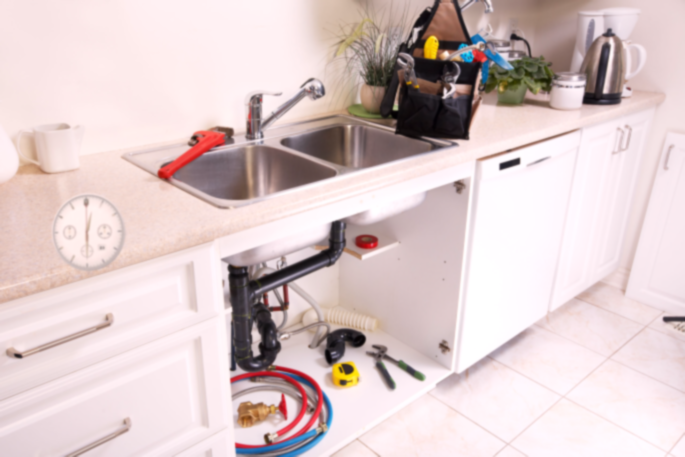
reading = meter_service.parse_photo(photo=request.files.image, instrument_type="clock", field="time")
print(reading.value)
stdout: 12:30
